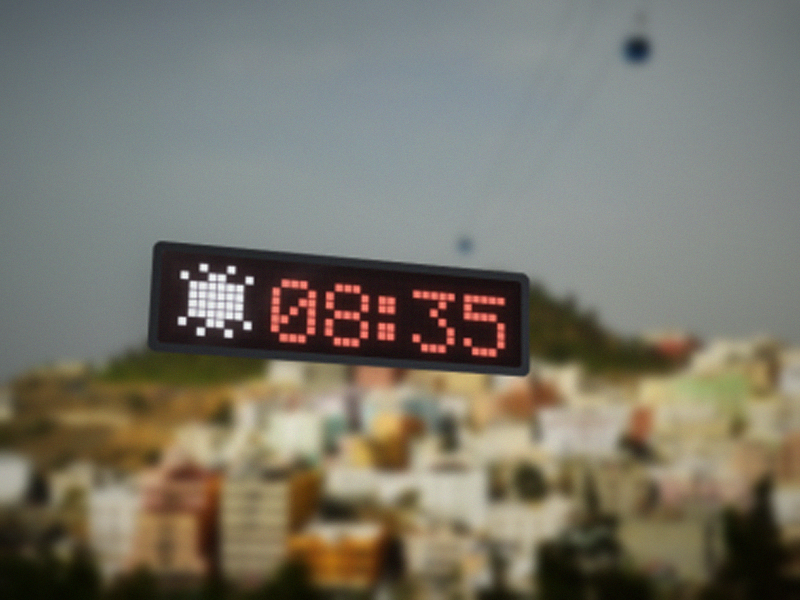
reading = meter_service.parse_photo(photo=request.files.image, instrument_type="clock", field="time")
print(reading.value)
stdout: 8:35
